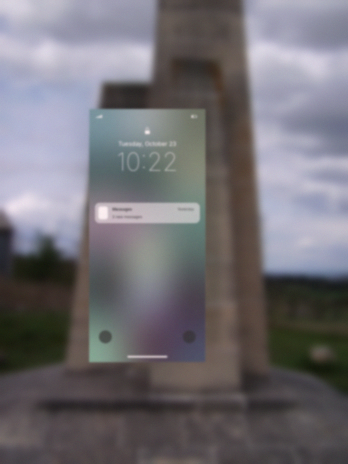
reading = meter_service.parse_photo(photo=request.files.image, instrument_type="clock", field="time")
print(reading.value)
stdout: 10:22
